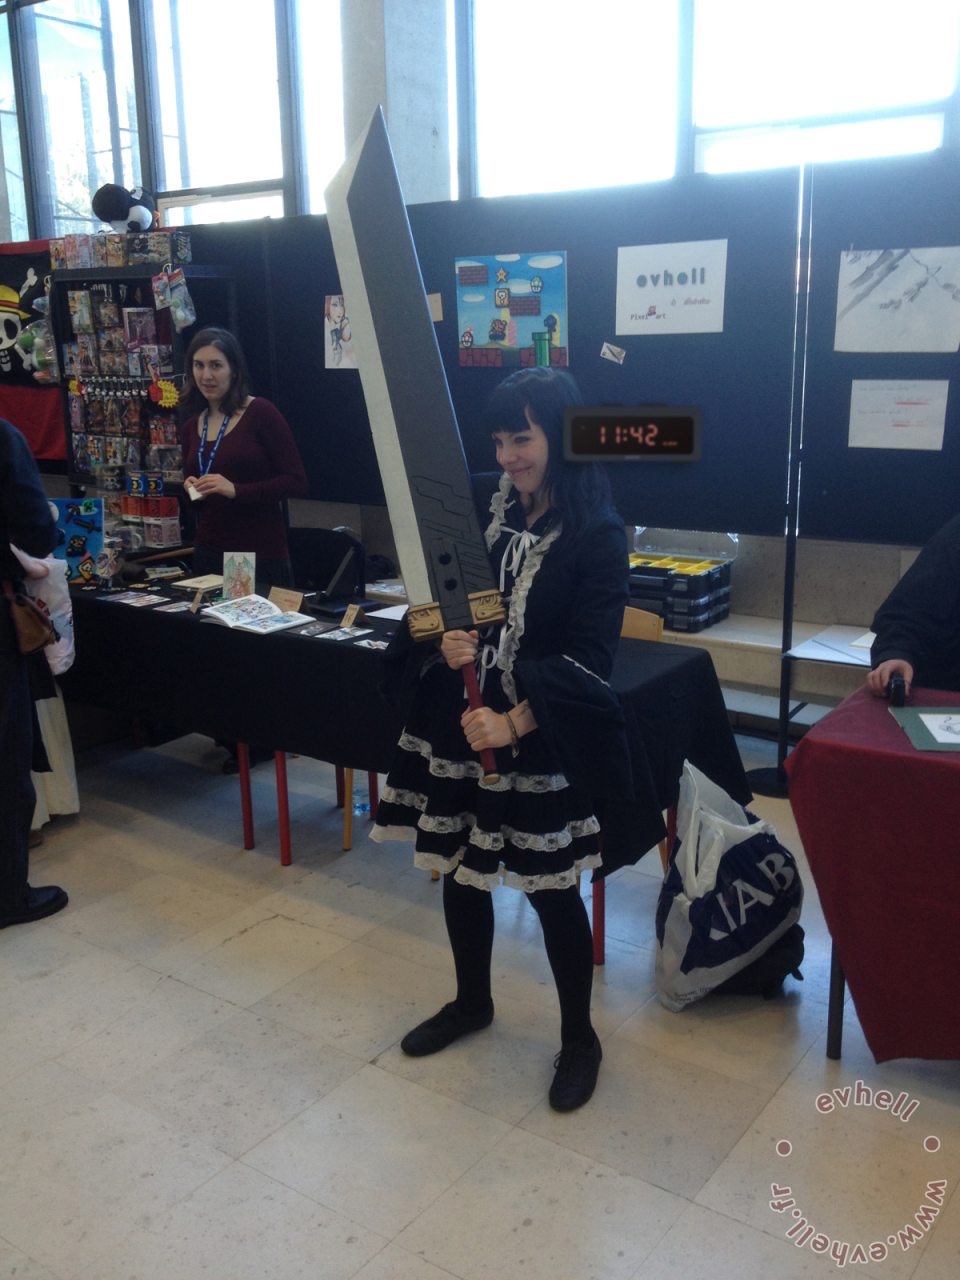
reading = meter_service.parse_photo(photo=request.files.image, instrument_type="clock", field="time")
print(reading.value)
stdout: 11:42
